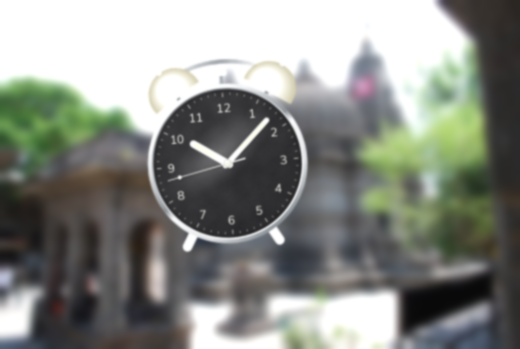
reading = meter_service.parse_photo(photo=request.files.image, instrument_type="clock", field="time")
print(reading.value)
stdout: 10:07:43
